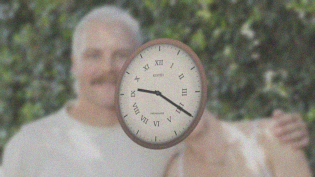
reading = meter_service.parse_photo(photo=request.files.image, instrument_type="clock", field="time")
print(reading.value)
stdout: 9:20
